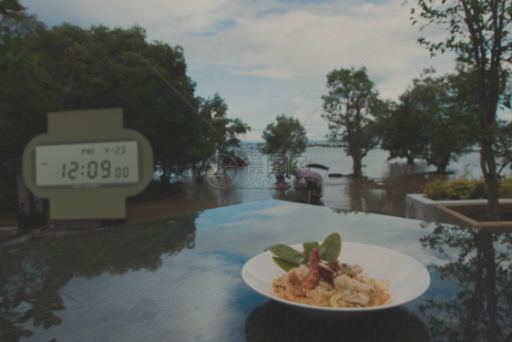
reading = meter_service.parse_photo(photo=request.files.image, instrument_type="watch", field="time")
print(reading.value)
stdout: 12:09
